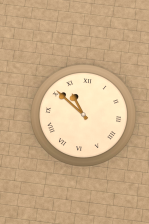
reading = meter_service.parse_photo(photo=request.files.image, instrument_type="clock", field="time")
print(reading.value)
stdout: 10:51
